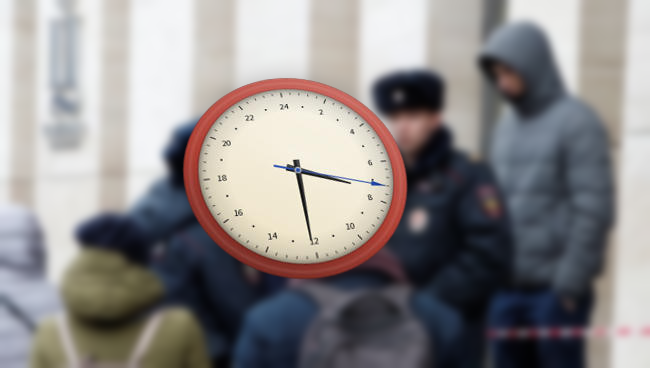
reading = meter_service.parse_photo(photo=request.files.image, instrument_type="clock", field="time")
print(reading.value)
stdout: 7:30:18
